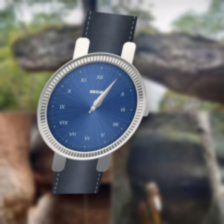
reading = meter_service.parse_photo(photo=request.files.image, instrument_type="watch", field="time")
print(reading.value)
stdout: 1:05
